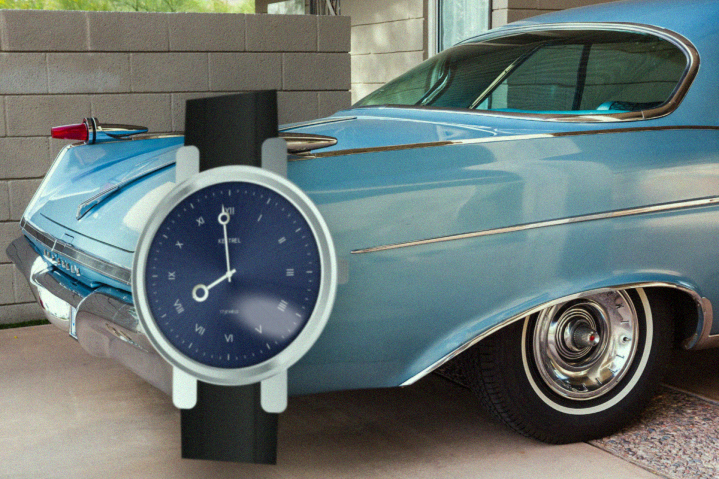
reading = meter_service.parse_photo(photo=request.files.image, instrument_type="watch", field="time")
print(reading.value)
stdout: 7:59
